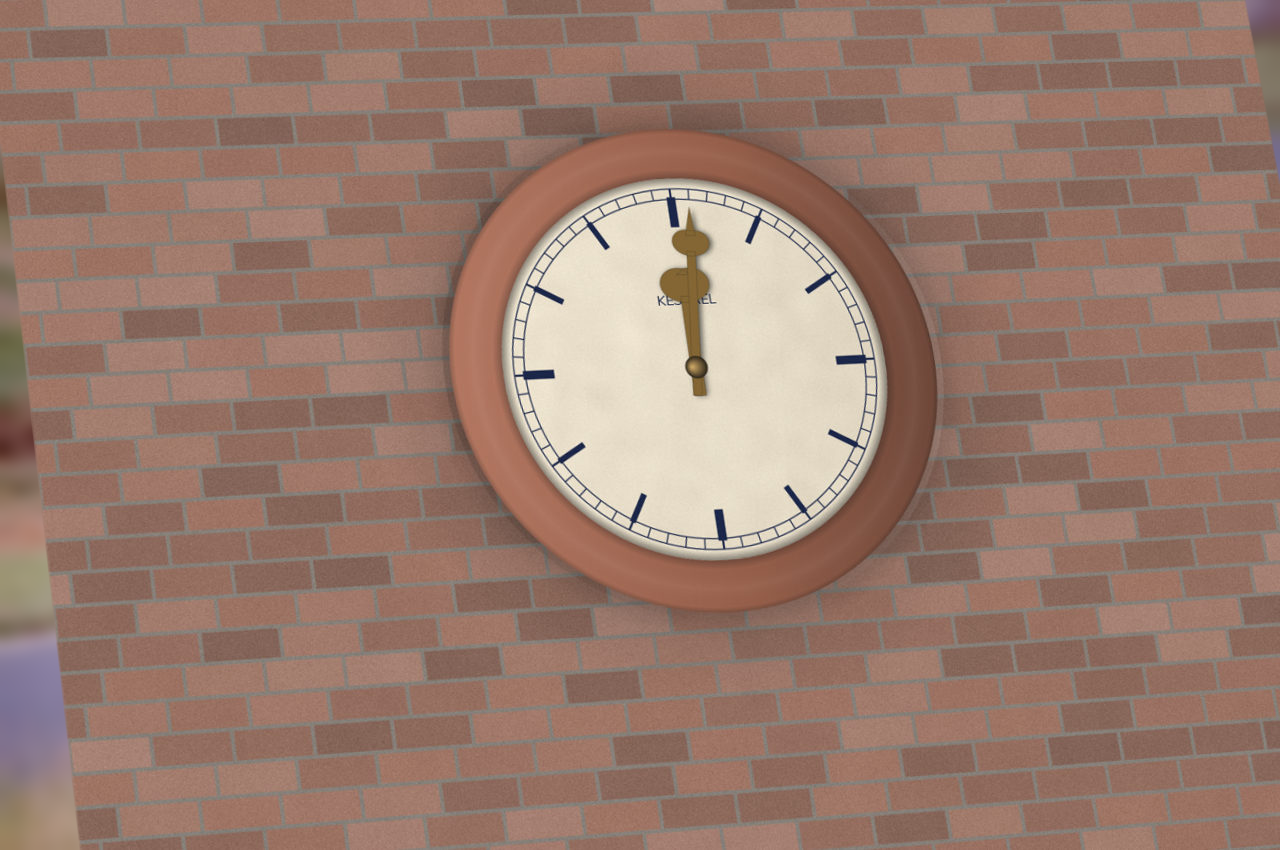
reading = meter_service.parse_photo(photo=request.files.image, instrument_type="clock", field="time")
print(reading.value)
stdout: 12:01
